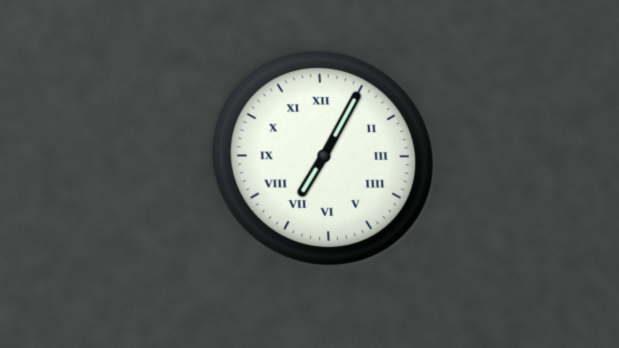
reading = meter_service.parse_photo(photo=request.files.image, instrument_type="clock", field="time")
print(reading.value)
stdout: 7:05
